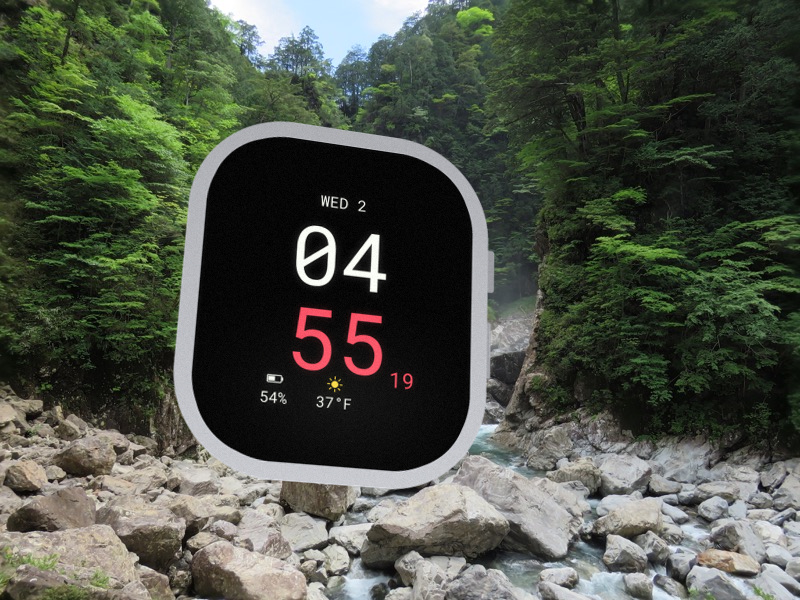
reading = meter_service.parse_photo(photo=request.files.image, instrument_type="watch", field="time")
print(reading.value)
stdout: 4:55:19
